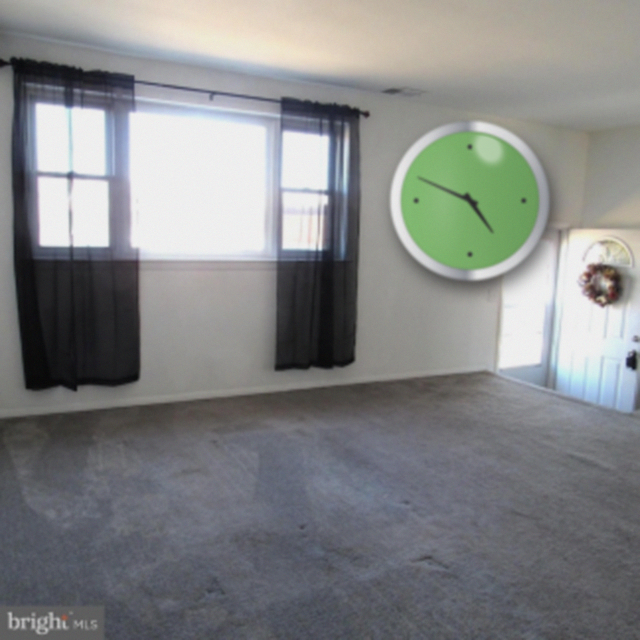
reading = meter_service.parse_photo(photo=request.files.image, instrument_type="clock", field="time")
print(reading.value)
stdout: 4:49
